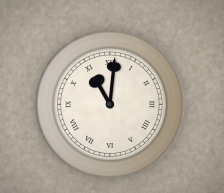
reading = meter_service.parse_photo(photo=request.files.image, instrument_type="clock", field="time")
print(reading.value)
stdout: 11:01
